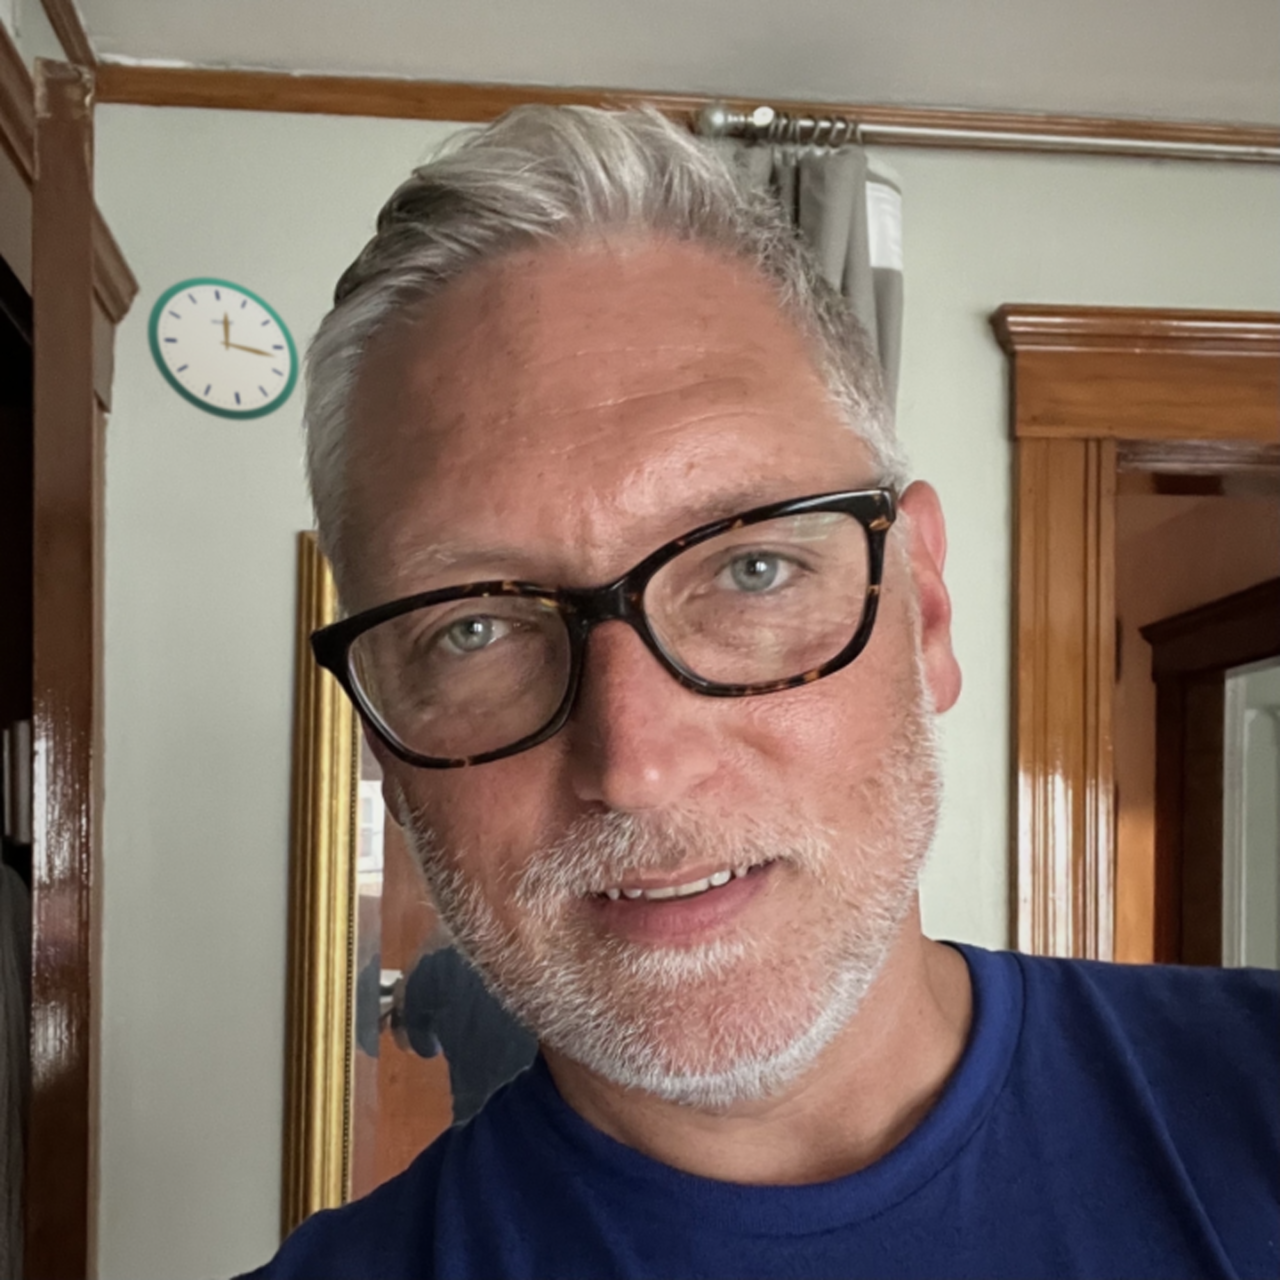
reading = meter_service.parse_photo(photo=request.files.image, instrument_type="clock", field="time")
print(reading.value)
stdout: 12:17
